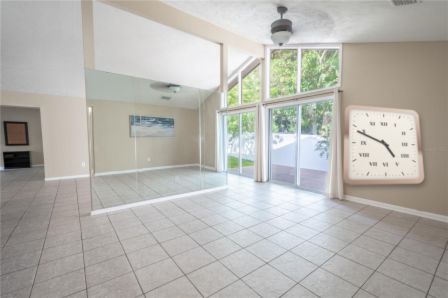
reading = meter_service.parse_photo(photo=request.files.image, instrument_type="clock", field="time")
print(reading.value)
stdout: 4:49
